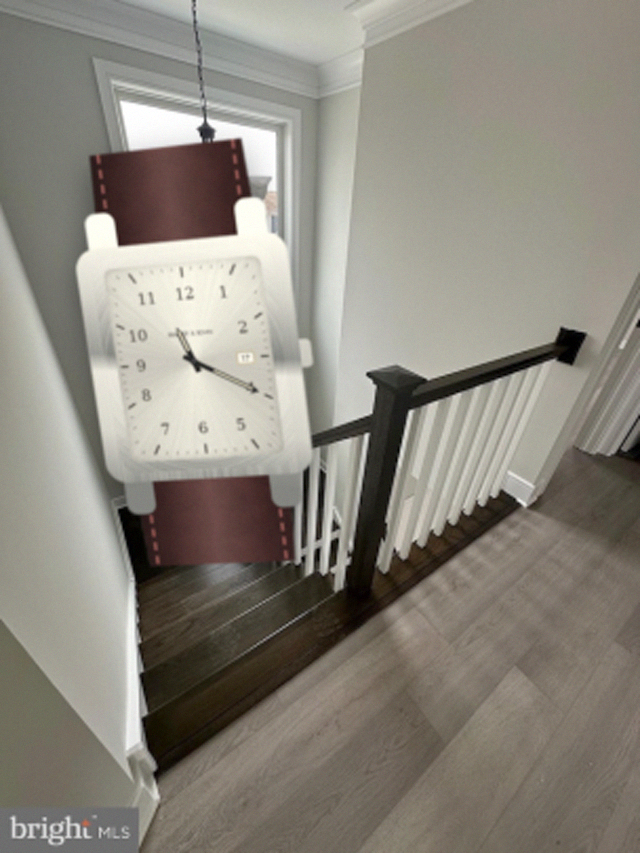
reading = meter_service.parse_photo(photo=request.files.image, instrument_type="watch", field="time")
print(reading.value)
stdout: 11:20
